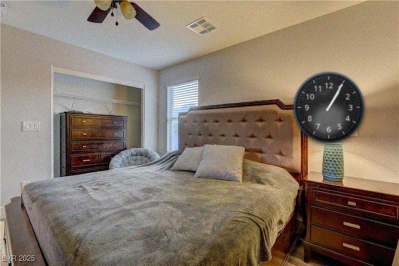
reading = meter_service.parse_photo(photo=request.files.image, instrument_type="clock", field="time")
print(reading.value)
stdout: 1:05
